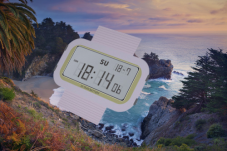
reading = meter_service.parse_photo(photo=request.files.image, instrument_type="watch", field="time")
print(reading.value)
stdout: 18:14:06
